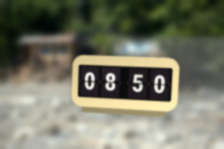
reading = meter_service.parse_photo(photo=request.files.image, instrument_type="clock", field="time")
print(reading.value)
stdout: 8:50
